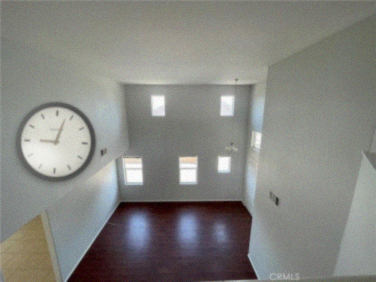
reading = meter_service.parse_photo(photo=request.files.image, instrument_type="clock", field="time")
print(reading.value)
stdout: 9:03
